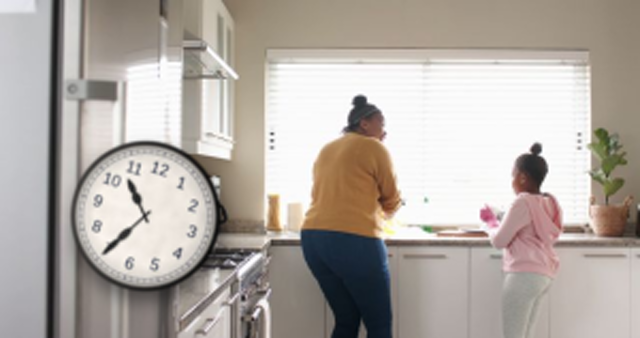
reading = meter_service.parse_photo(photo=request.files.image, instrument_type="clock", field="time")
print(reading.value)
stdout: 10:35
